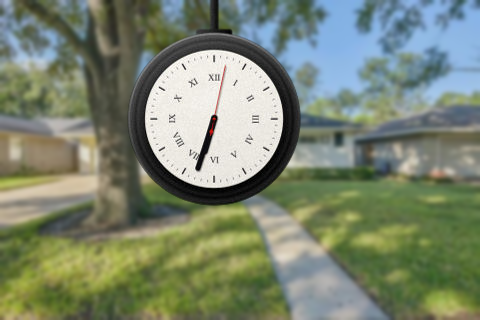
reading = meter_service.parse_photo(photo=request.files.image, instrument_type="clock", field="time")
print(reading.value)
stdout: 6:33:02
